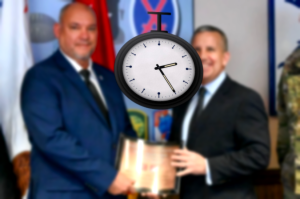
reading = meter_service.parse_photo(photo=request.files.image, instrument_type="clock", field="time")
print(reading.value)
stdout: 2:25
